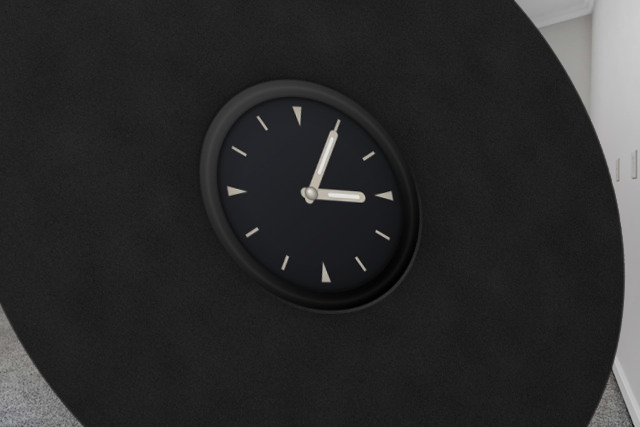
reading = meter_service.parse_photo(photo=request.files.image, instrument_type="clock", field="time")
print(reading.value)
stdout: 3:05
